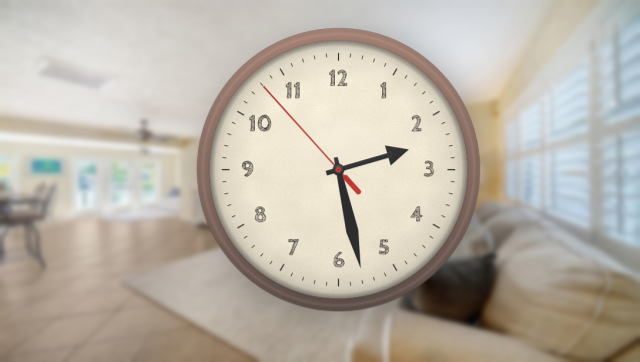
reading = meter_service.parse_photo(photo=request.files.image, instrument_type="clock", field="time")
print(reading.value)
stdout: 2:27:53
